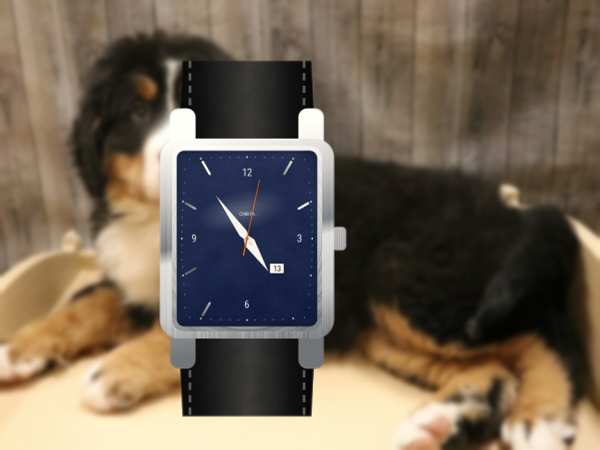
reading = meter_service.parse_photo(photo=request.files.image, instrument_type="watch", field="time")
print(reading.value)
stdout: 4:54:02
